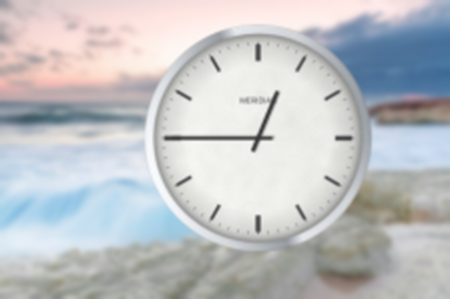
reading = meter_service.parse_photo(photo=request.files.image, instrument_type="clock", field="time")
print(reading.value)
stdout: 12:45
